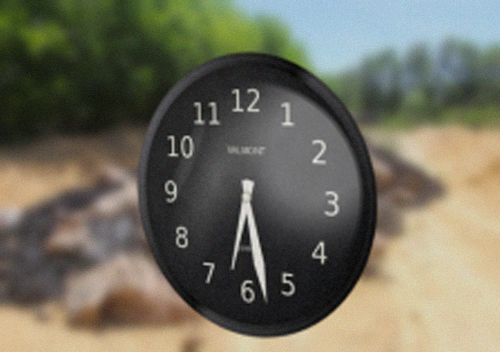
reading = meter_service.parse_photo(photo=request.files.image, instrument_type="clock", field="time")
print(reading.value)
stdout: 6:28
